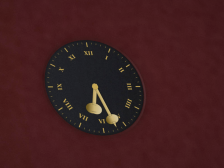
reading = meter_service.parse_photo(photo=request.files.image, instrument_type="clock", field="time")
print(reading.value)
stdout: 6:27
